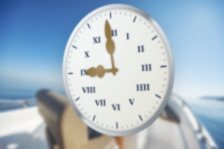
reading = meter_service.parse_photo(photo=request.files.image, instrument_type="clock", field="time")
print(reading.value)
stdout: 8:59
